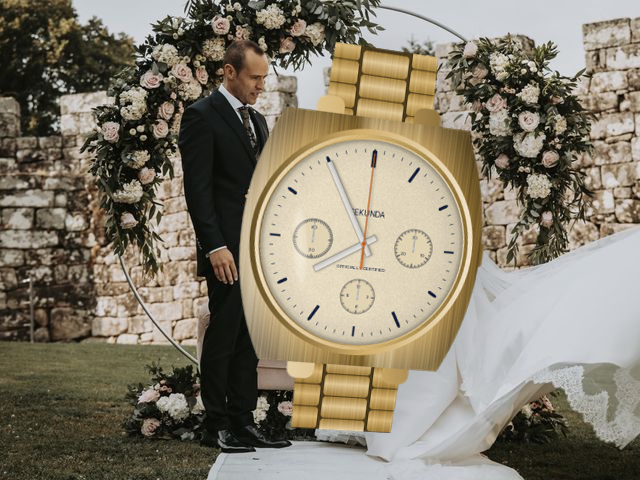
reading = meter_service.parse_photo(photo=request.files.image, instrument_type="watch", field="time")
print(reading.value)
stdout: 7:55
